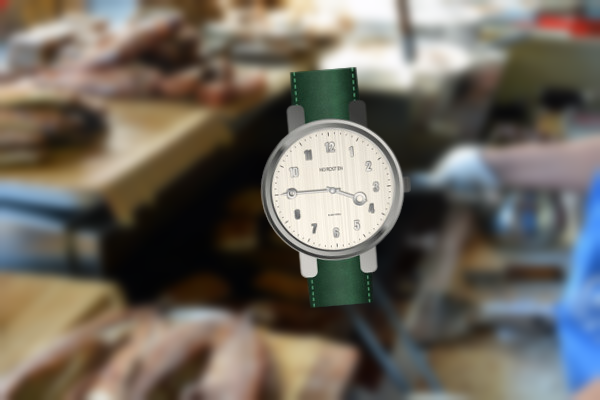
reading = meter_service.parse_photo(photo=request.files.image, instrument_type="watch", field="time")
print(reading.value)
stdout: 3:45
